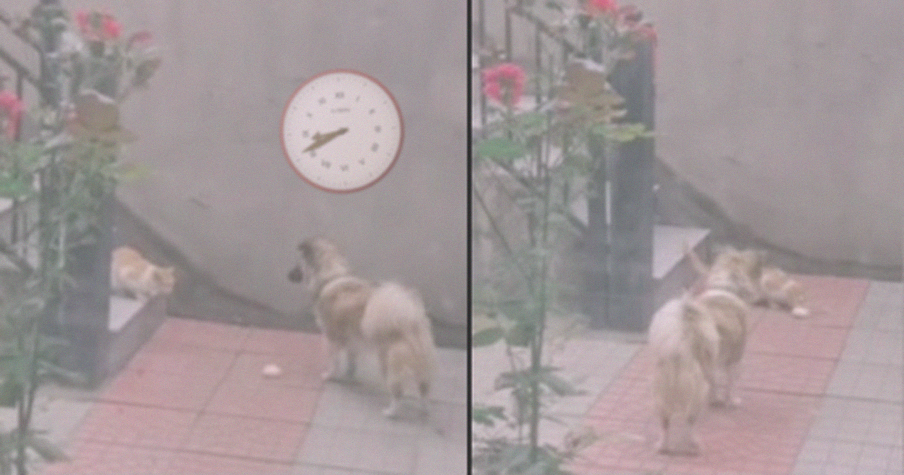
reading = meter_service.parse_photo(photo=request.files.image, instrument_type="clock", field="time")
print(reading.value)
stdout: 8:41
